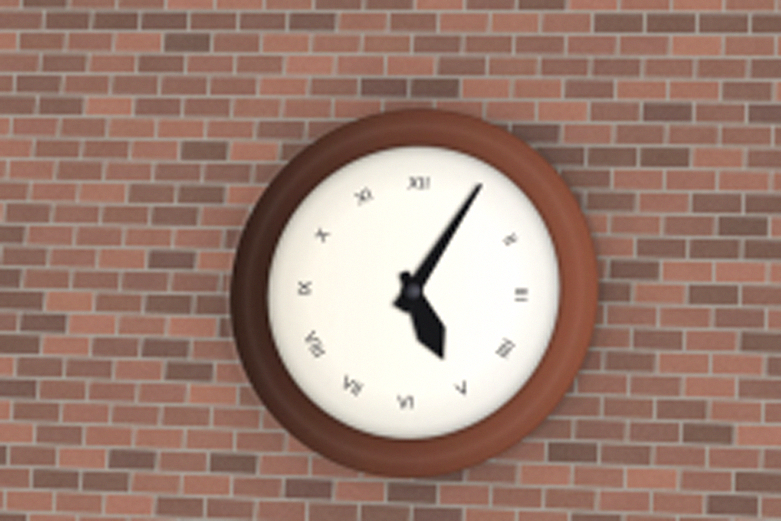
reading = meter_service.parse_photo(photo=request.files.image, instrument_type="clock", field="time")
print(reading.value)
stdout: 5:05
